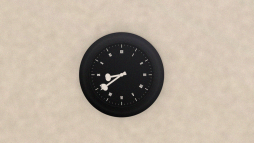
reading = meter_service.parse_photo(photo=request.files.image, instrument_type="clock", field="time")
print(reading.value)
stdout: 8:39
